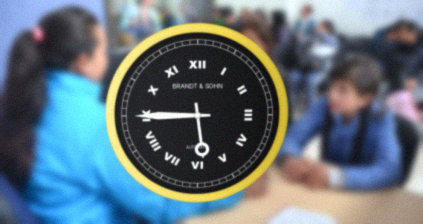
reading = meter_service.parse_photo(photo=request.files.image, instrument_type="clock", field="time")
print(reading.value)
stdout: 5:45
